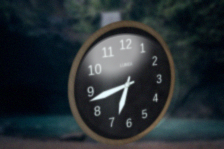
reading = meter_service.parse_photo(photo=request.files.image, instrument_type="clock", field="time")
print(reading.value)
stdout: 6:43
